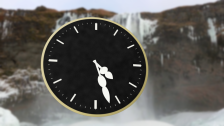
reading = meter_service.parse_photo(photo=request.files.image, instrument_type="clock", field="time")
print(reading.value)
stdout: 4:27
